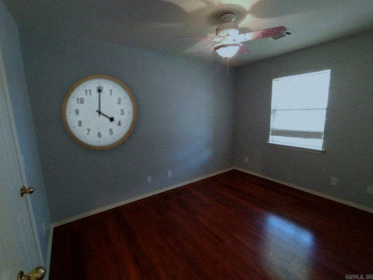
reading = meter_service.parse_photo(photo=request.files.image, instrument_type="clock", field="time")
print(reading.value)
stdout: 4:00
